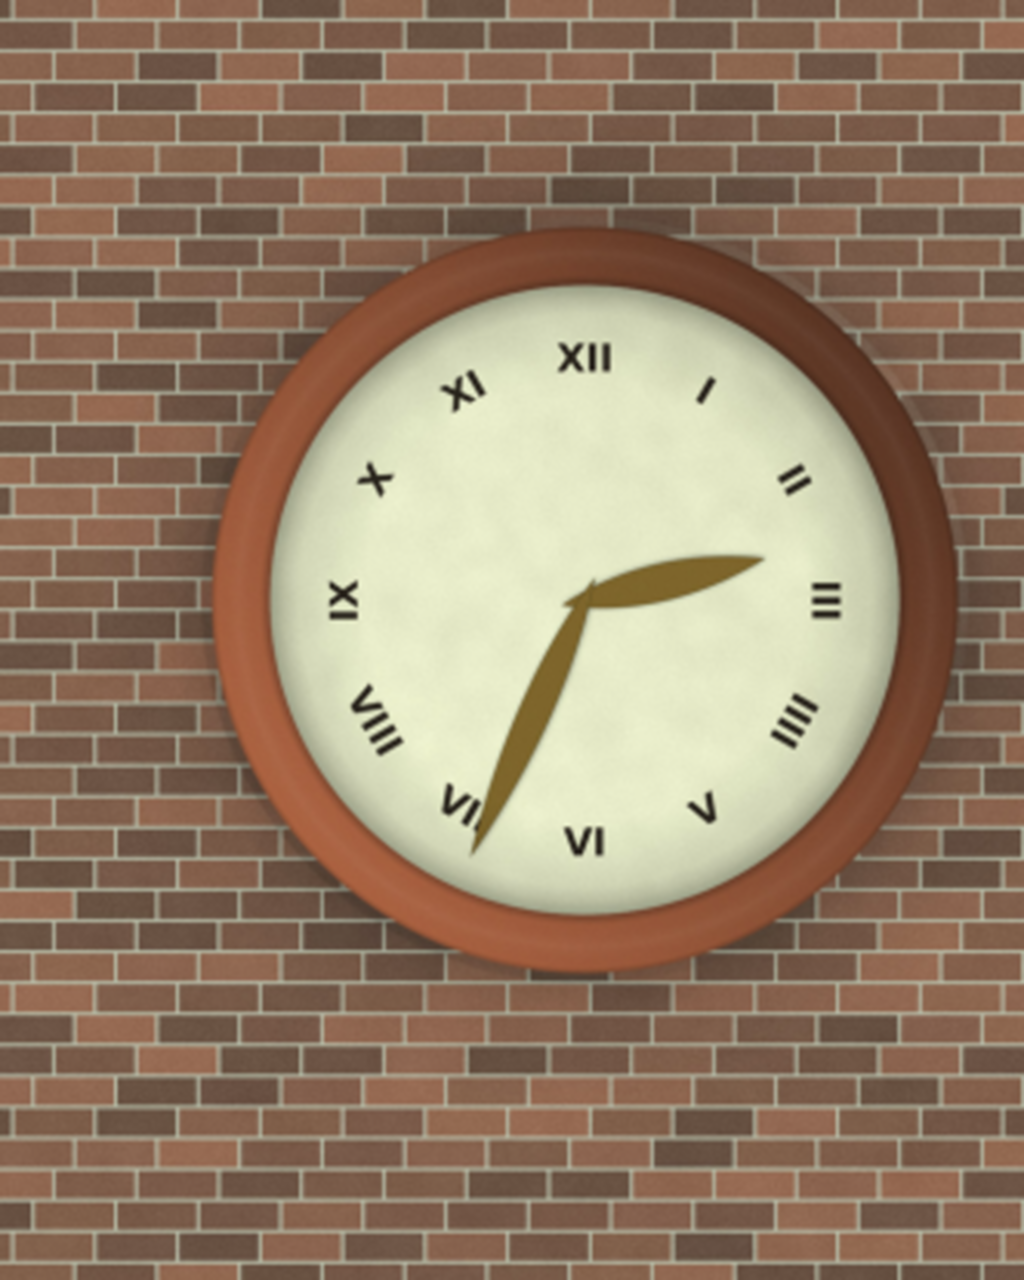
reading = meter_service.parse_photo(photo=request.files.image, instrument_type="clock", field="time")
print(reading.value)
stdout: 2:34
